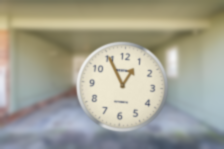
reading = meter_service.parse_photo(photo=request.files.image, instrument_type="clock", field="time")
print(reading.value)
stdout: 12:55
